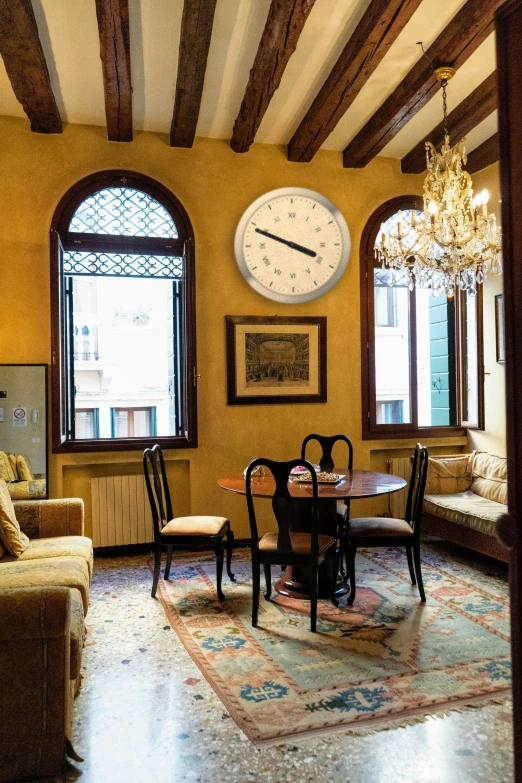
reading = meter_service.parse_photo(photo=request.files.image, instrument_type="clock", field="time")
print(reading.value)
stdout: 3:49
